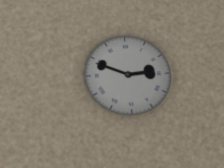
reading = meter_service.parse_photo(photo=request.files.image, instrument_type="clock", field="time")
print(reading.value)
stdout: 2:49
